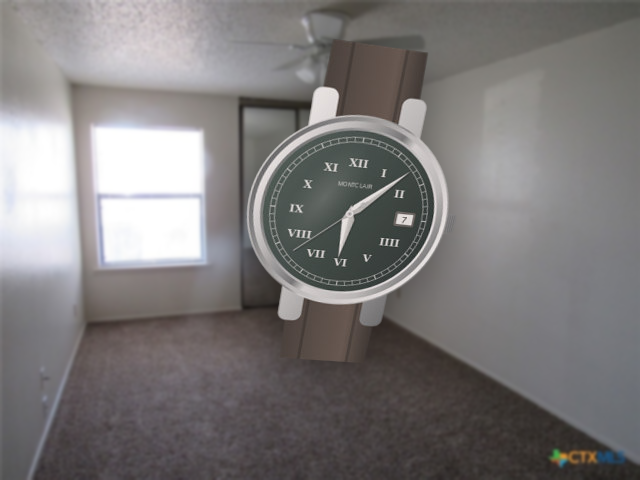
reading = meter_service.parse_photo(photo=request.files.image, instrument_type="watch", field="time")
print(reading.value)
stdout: 6:07:38
